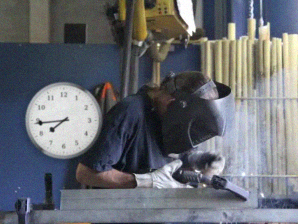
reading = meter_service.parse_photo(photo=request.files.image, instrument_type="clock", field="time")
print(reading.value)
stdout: 7:44
